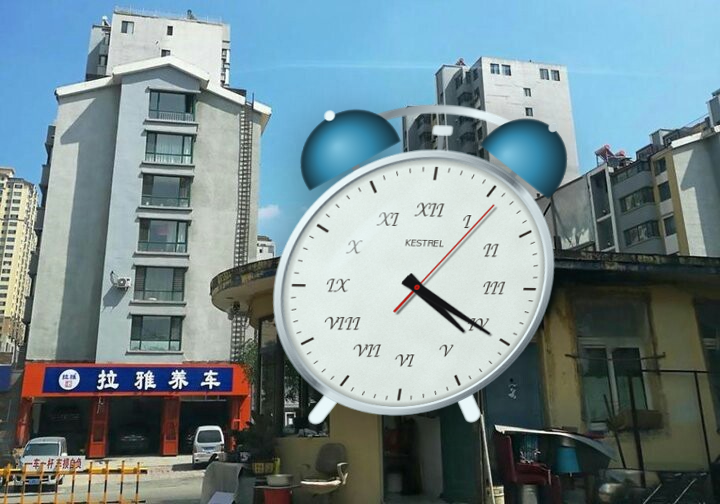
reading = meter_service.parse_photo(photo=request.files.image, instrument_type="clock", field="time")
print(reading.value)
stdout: 4:20:06
